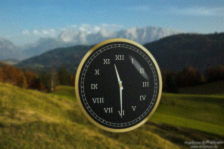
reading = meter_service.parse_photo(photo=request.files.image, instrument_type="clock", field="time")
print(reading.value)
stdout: 11:30
